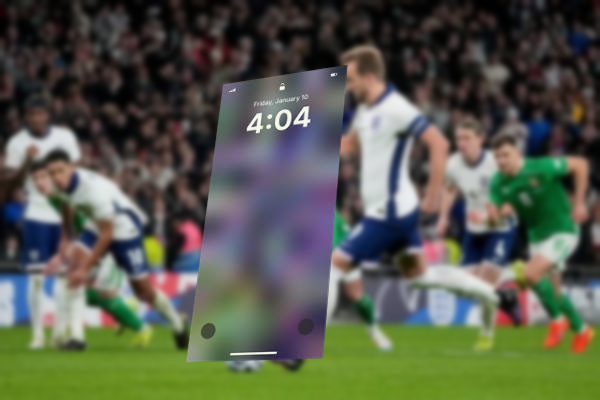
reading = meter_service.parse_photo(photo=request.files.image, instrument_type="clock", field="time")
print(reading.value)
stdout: 4:04
